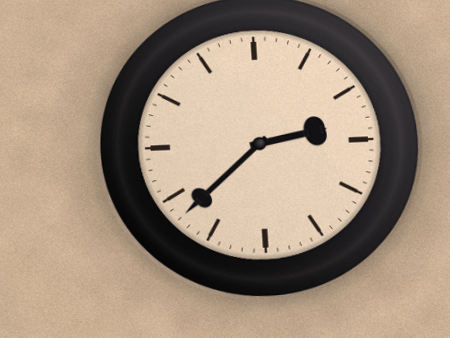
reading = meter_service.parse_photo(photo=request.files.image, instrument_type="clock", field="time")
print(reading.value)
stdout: 2:38
